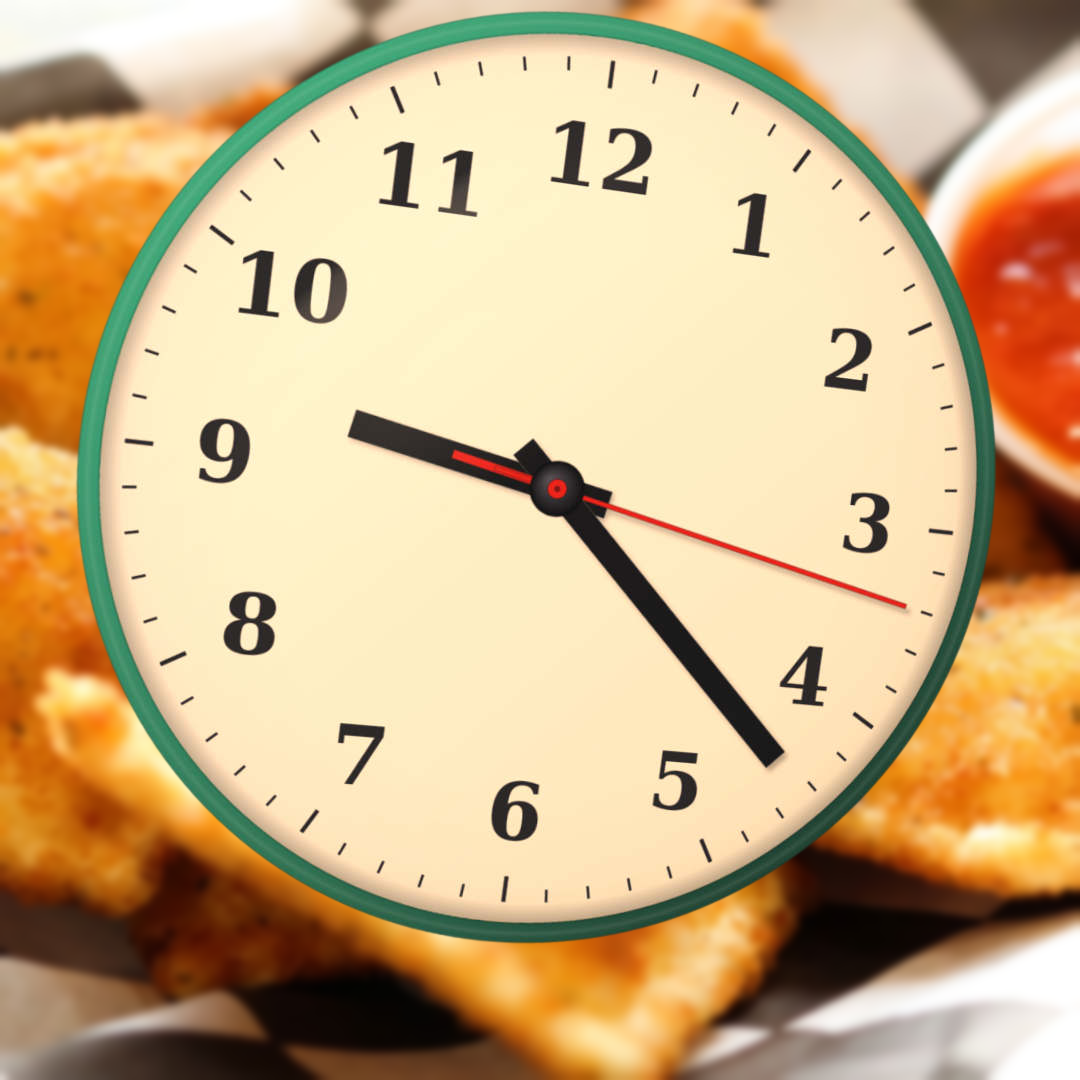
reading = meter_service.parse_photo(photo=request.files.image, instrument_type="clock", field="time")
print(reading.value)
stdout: 9:22:17
